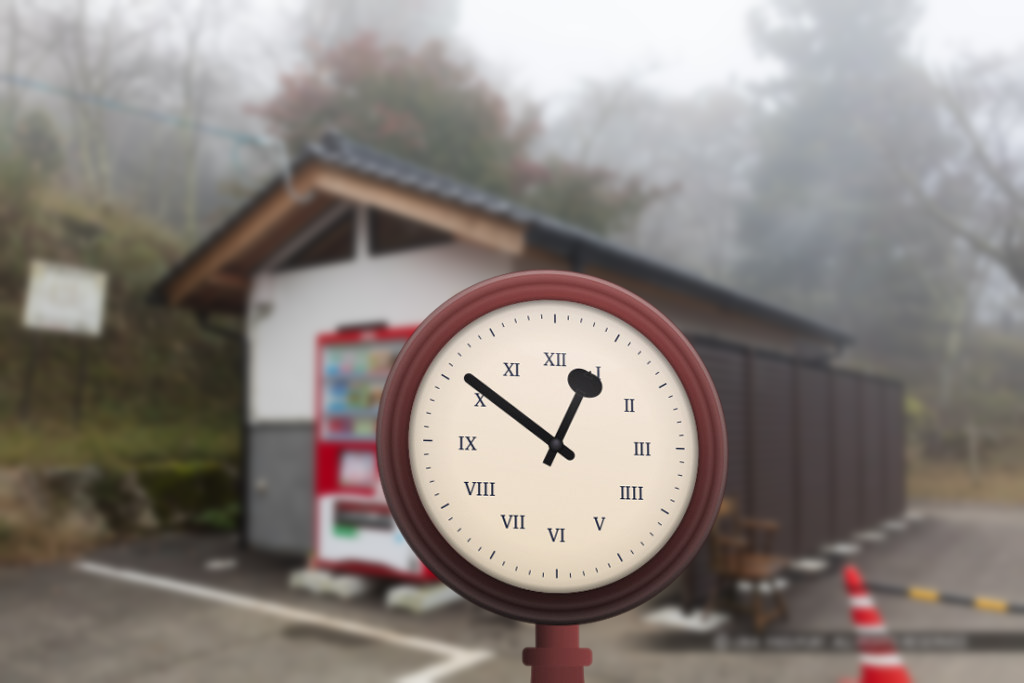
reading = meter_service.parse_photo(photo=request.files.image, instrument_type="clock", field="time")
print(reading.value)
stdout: 12:51
